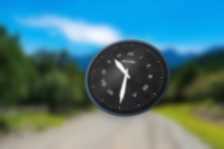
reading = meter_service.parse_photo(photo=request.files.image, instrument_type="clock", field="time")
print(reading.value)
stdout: 10:30
